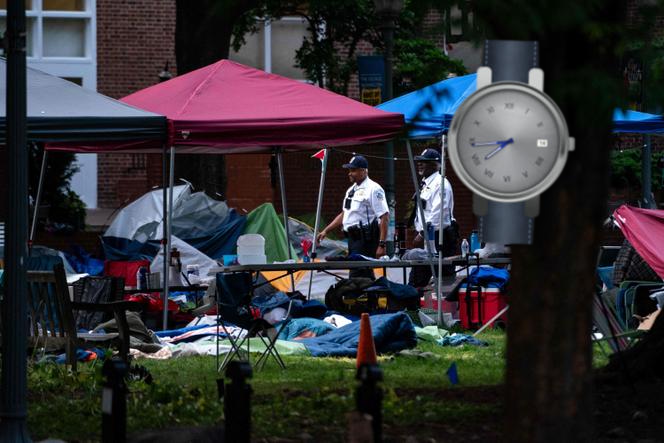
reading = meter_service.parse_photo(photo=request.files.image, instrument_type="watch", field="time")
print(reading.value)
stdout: 7:44
